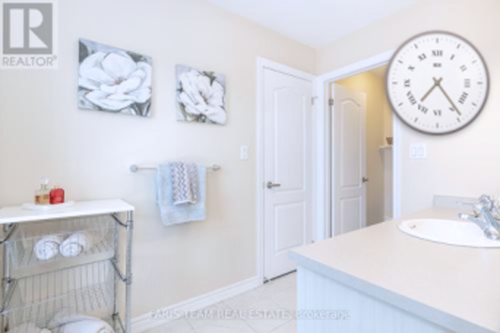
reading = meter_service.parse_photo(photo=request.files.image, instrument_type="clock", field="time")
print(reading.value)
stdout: 7:24
